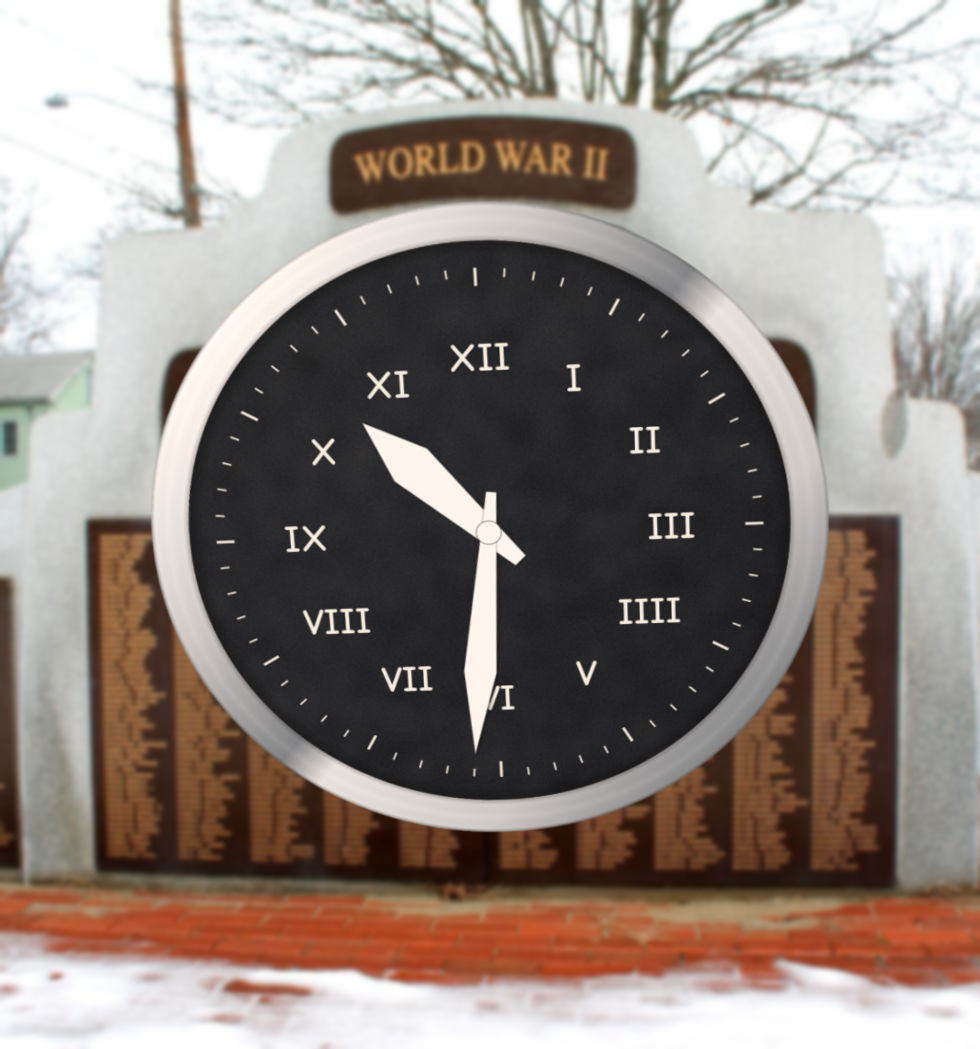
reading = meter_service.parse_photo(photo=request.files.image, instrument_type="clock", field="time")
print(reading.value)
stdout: 10:31
